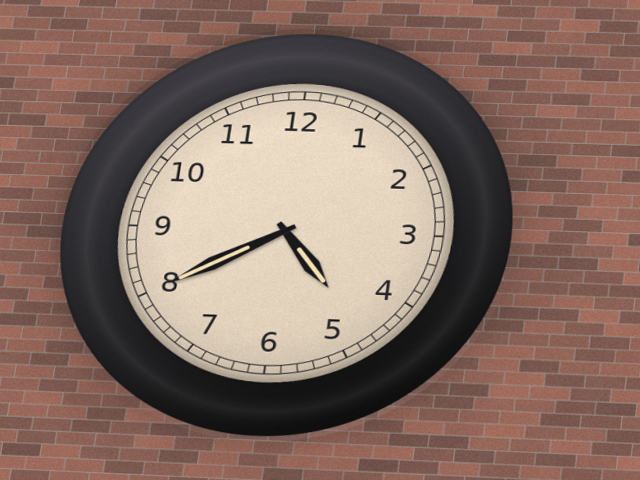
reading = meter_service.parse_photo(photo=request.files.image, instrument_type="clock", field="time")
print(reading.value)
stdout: 4:40
